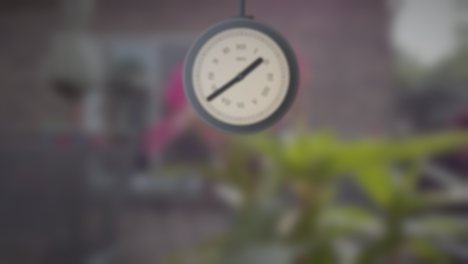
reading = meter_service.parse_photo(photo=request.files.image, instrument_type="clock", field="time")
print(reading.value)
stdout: 1:39
